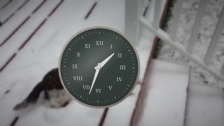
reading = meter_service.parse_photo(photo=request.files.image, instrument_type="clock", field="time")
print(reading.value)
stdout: 1:33
